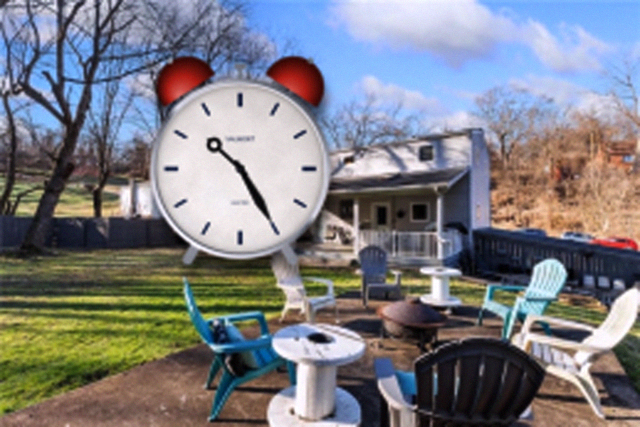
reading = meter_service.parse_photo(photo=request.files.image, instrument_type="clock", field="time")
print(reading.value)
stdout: 10:25
